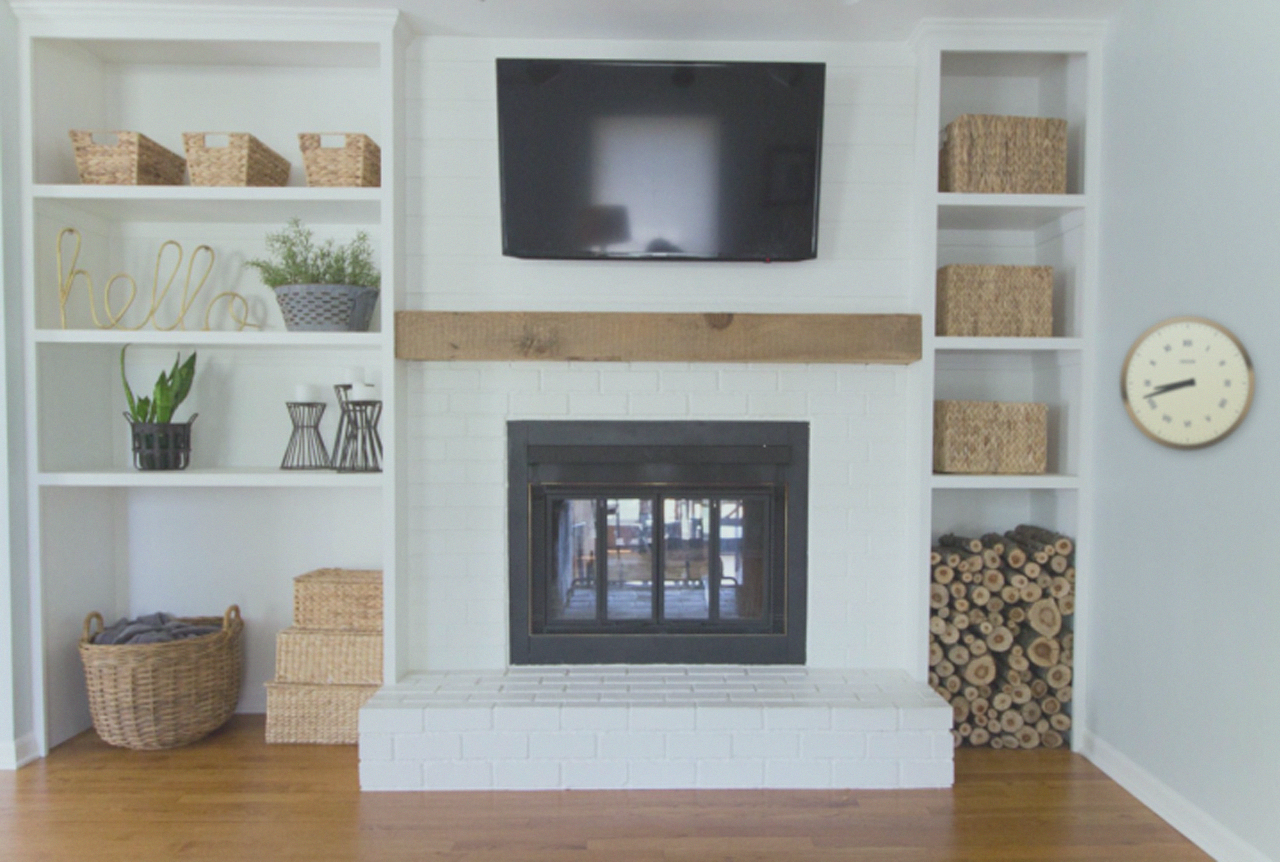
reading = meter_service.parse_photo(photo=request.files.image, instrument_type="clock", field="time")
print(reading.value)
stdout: 8:42
